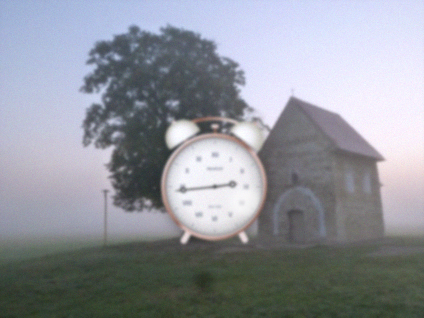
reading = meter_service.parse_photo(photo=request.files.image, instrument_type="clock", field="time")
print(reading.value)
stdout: 2:44
